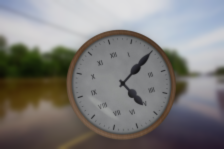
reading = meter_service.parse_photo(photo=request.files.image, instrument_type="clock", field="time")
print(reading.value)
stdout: 5:10
